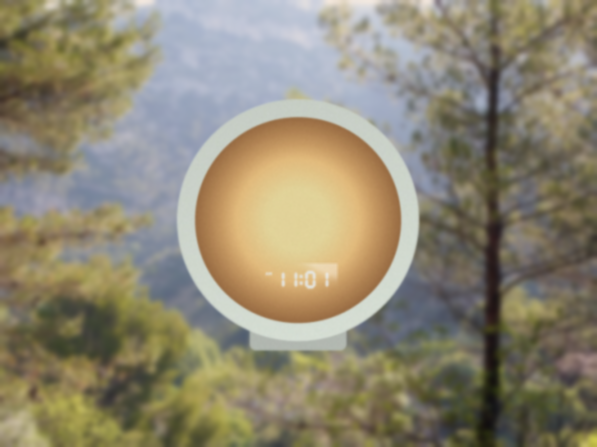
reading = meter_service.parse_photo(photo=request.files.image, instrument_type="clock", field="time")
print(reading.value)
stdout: 11:01
